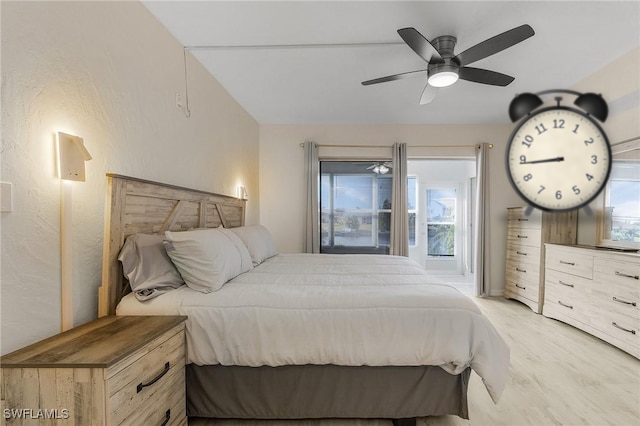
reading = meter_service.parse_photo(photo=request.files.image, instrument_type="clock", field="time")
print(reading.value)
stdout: 8:44
